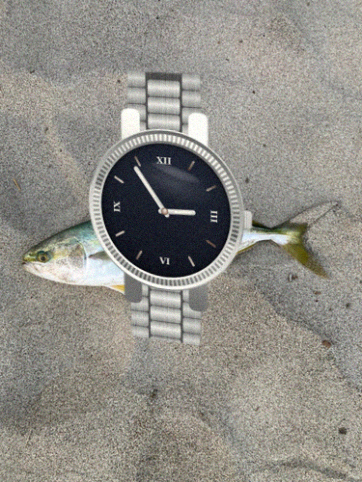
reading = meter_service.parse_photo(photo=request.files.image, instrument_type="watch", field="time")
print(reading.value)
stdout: 2:54
